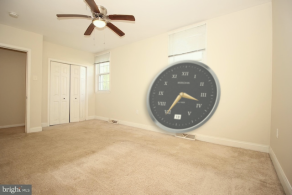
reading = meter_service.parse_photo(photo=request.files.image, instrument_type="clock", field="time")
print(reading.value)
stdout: 3:35
